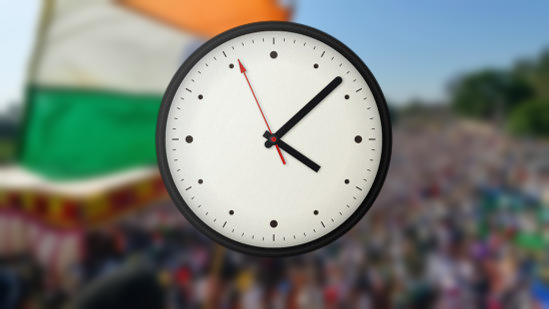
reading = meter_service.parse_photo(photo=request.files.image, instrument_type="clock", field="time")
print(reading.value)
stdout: 4:07:56
